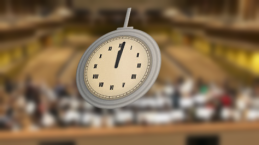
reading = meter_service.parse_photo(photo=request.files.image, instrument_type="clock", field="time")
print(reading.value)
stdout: 12:01
